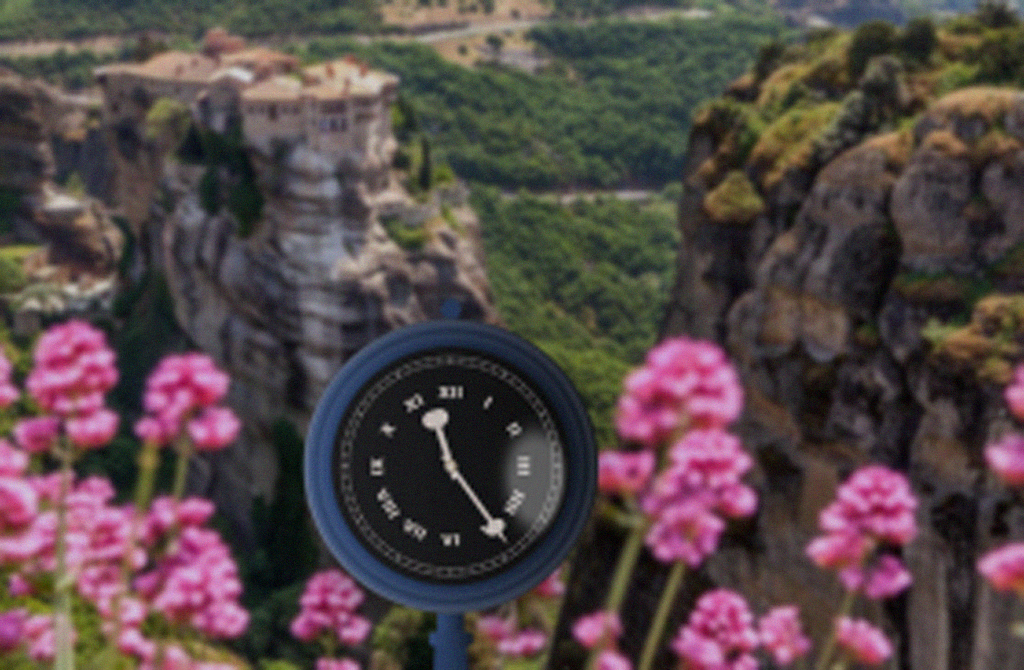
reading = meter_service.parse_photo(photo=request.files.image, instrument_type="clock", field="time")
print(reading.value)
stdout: 11:24
